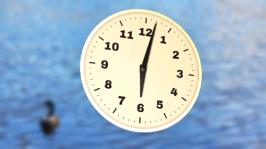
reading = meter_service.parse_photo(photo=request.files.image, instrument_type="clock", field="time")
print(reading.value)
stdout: 6:02
